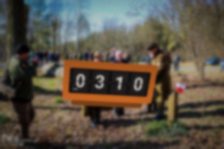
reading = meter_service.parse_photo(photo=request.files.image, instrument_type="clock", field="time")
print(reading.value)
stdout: 3:10
